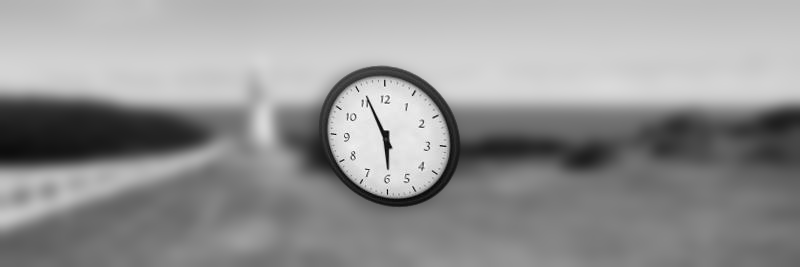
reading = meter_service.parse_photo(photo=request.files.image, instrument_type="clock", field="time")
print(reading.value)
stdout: 5:56
